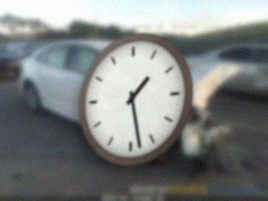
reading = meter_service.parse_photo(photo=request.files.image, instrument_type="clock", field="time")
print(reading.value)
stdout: 1:28
